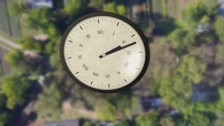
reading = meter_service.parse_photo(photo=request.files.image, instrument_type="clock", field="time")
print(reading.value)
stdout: 2:12
